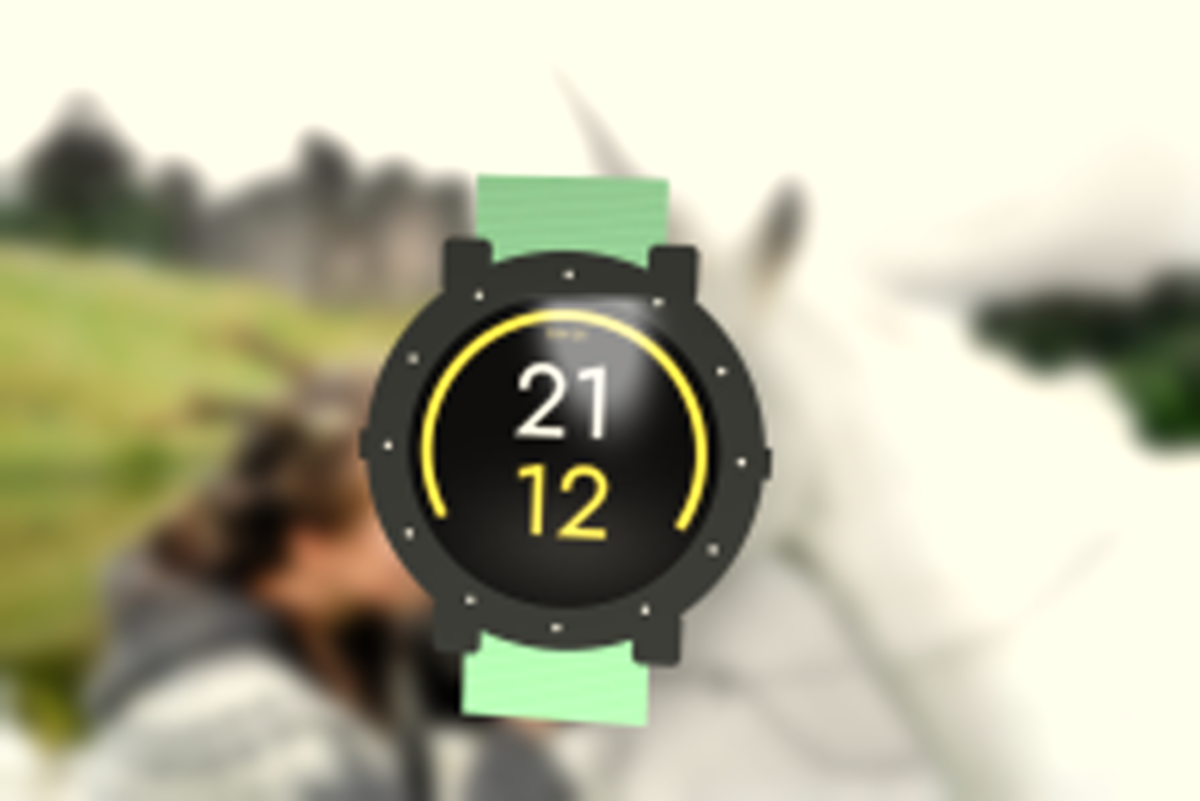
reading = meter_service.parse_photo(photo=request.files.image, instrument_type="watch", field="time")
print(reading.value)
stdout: 21:12
